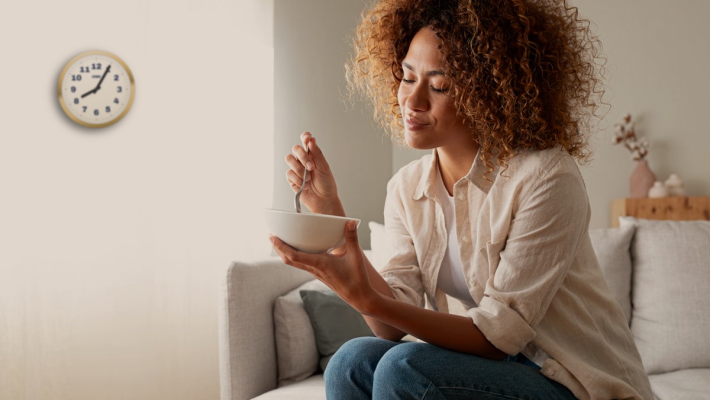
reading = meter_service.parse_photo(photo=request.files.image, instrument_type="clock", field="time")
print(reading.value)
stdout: 8:05
